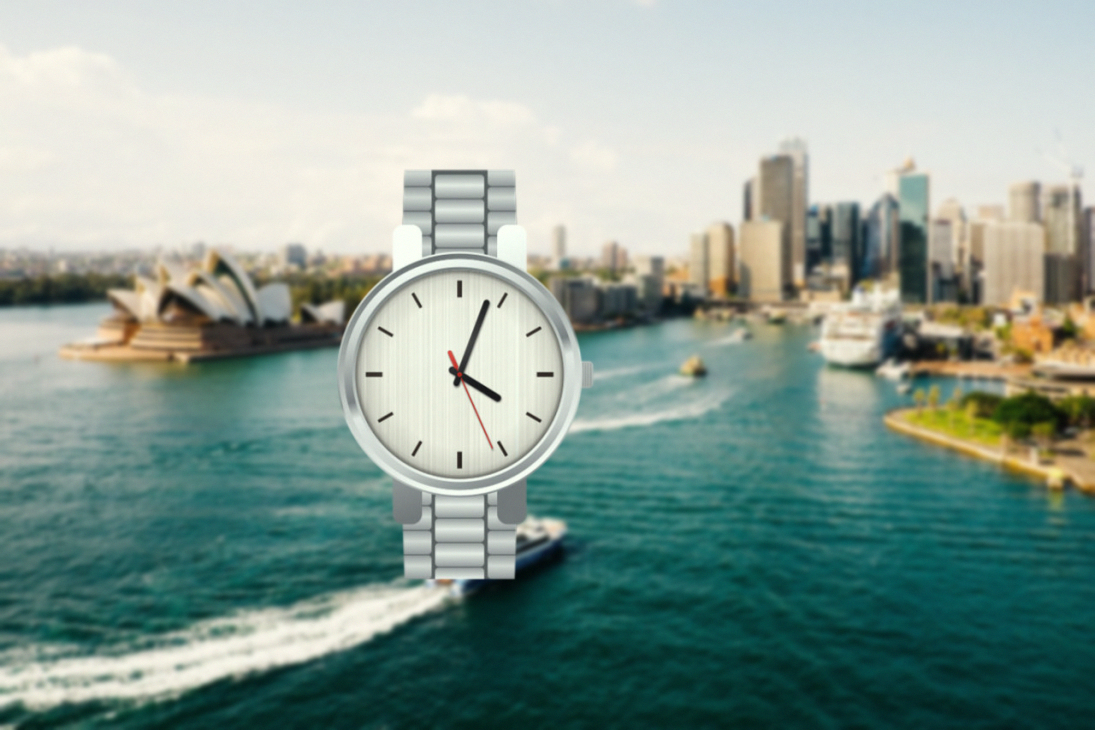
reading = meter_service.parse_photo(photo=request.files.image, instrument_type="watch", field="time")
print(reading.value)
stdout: 4:03:26
